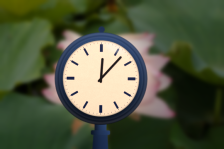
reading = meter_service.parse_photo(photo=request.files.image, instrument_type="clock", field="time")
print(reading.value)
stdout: 12:07
